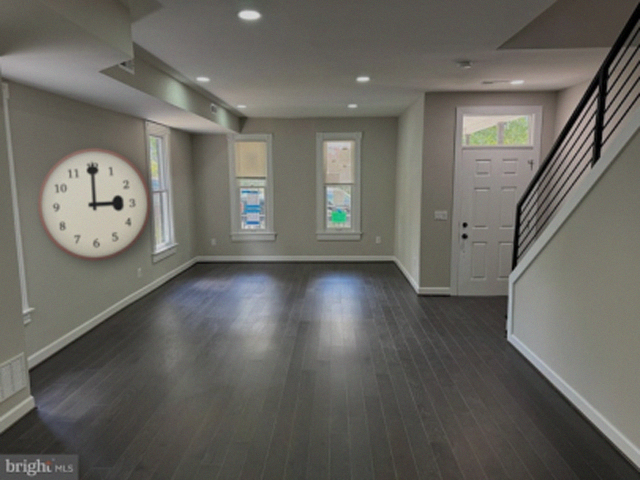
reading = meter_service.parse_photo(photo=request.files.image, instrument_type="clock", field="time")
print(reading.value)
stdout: 3:00
